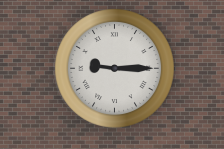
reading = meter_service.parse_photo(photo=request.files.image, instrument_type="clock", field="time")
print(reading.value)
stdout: 9:15
